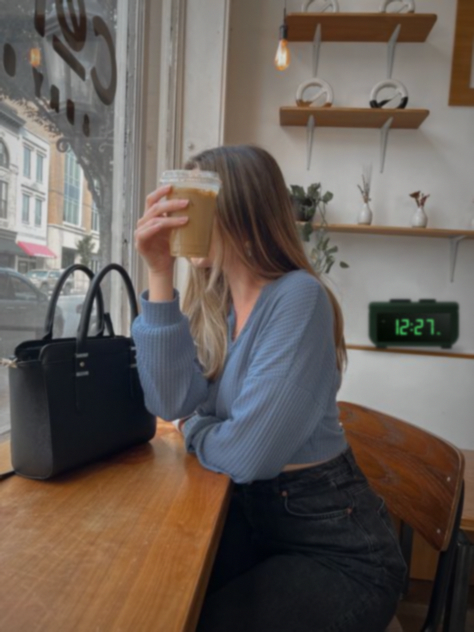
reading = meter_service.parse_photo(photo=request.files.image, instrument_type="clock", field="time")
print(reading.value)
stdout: 12:27
